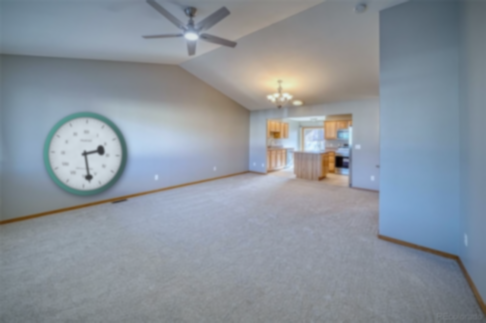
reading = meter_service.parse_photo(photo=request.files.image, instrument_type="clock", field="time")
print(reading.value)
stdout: 2:28
